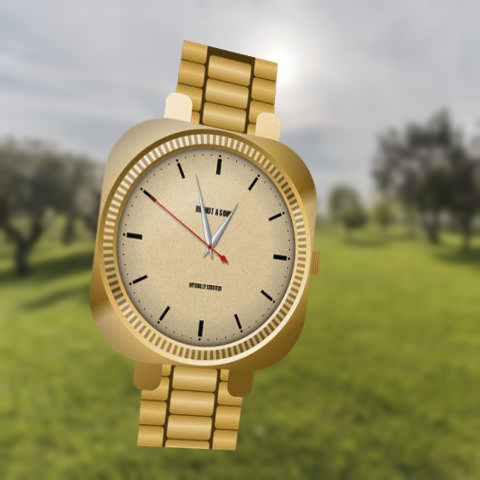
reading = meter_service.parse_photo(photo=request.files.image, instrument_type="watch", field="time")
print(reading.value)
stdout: 12:56:50
